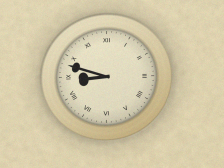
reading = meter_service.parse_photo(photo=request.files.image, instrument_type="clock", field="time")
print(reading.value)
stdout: 8:48
